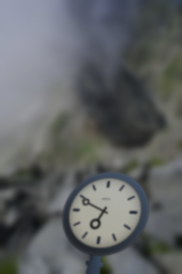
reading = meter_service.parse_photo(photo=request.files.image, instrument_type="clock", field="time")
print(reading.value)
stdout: 6:49
